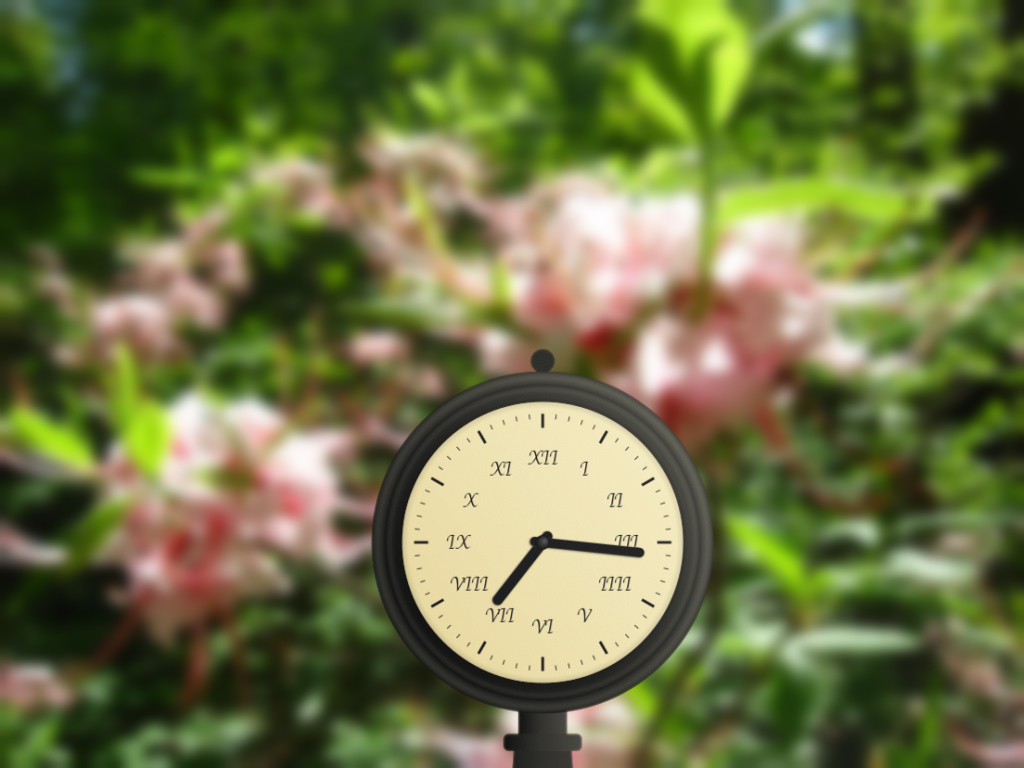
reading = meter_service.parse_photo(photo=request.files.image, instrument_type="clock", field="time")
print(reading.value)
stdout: 7:16
